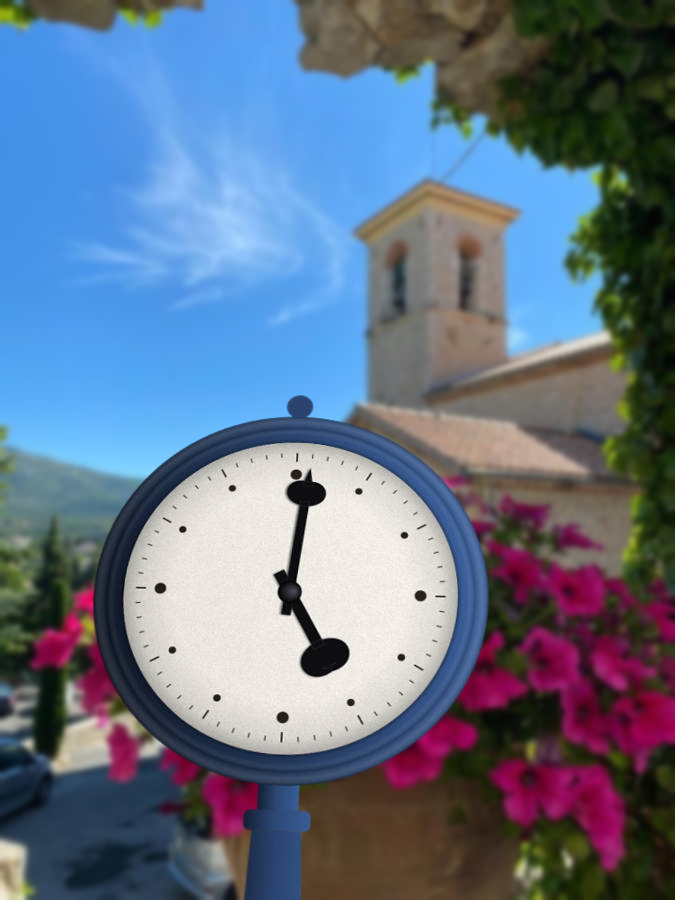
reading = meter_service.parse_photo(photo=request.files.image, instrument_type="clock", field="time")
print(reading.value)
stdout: 5:01
